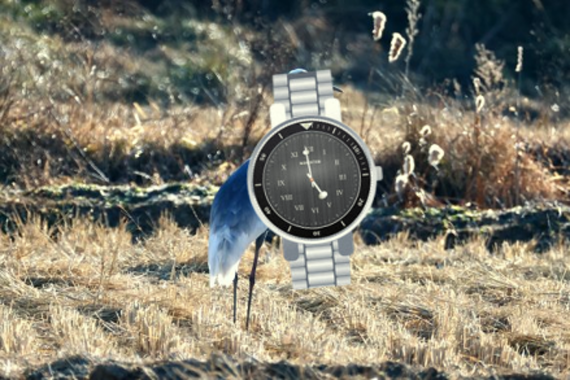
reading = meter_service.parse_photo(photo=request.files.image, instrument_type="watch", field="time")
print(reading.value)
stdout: 4:59
